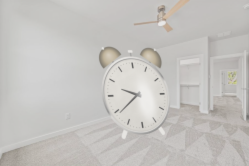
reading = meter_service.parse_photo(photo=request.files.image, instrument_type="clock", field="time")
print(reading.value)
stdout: 9:39
